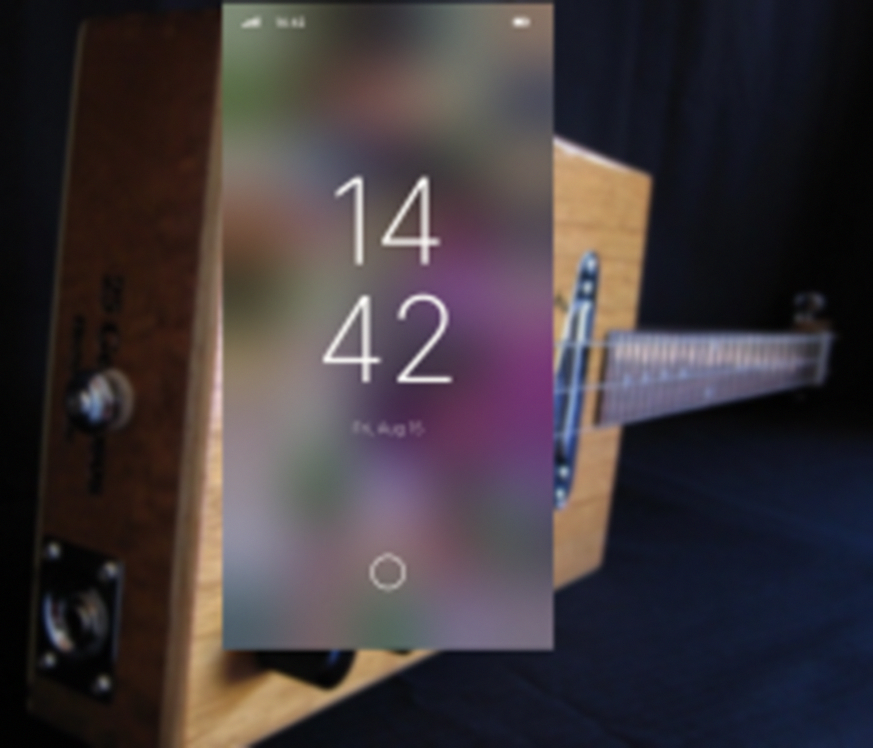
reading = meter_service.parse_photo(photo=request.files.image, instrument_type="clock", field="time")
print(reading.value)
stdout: 14:42
